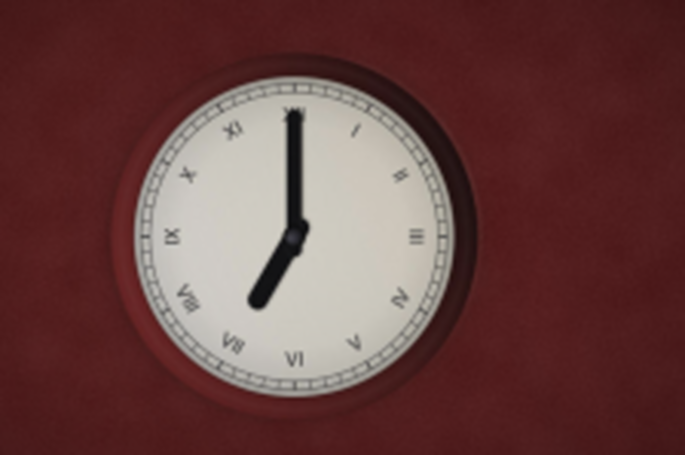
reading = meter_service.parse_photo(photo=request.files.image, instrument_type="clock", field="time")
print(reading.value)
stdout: 7:00
